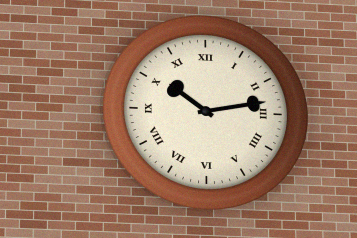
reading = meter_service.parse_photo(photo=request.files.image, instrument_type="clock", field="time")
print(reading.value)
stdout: 10:13
